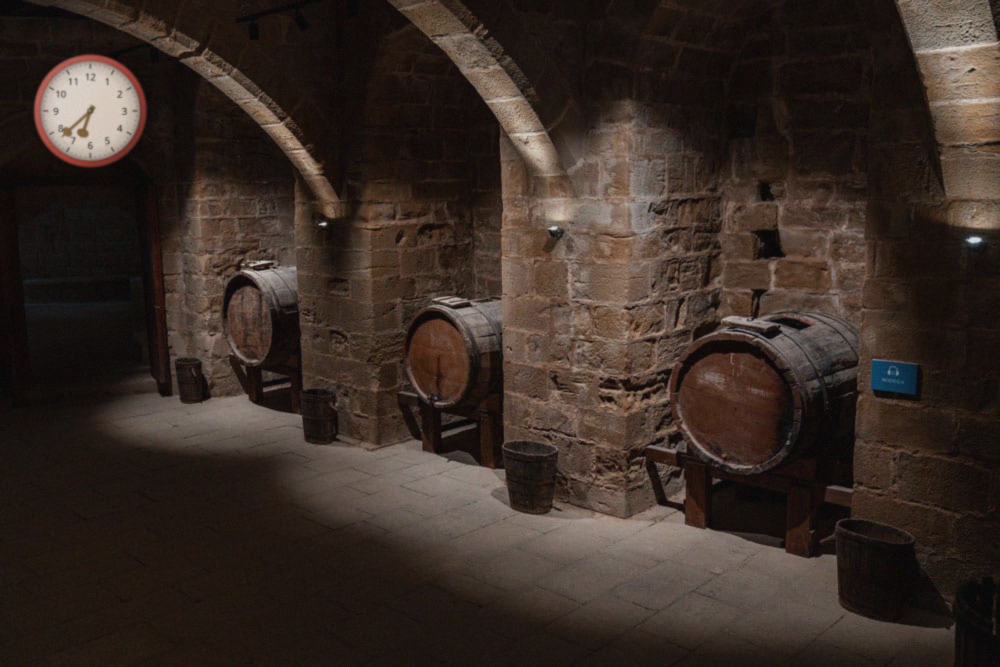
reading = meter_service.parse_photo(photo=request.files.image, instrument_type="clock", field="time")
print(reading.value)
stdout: 6:38
